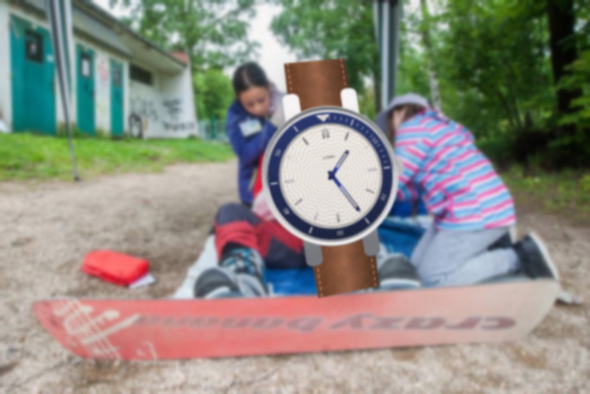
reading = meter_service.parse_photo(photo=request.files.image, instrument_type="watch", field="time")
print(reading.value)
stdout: 1:25
